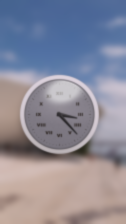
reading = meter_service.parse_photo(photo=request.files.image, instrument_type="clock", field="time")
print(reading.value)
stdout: 3:23
